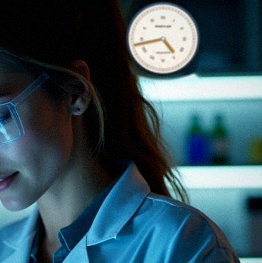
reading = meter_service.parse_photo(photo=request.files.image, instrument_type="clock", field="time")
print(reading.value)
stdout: 4:43
